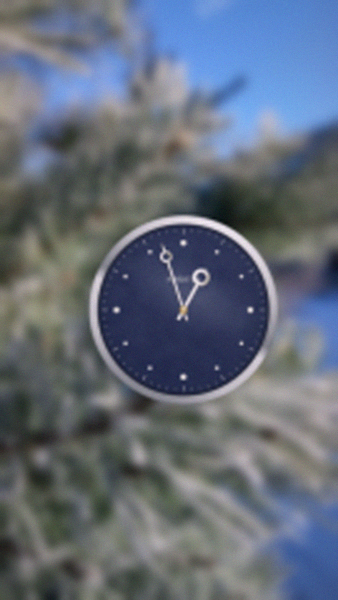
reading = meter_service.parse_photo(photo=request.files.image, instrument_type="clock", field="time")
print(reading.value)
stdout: 12:57
